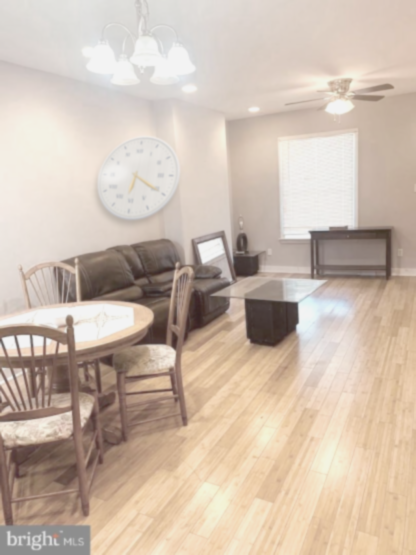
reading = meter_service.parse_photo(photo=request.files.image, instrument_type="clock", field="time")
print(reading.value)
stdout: 6:20
